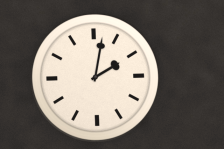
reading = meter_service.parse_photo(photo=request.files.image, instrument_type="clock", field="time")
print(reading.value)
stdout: 2:02
